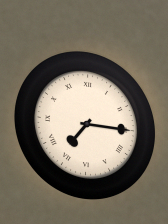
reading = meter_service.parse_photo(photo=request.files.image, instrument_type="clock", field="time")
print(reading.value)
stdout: 7:15
